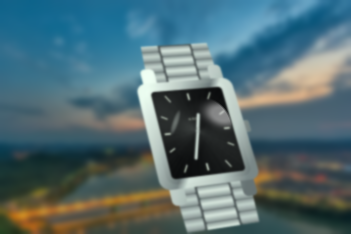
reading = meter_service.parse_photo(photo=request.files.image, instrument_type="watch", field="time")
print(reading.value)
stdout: 12:33
